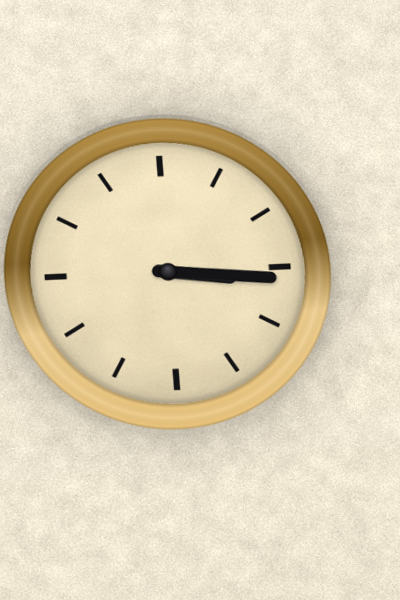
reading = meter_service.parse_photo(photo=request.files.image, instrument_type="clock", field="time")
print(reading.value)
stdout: 3:16
